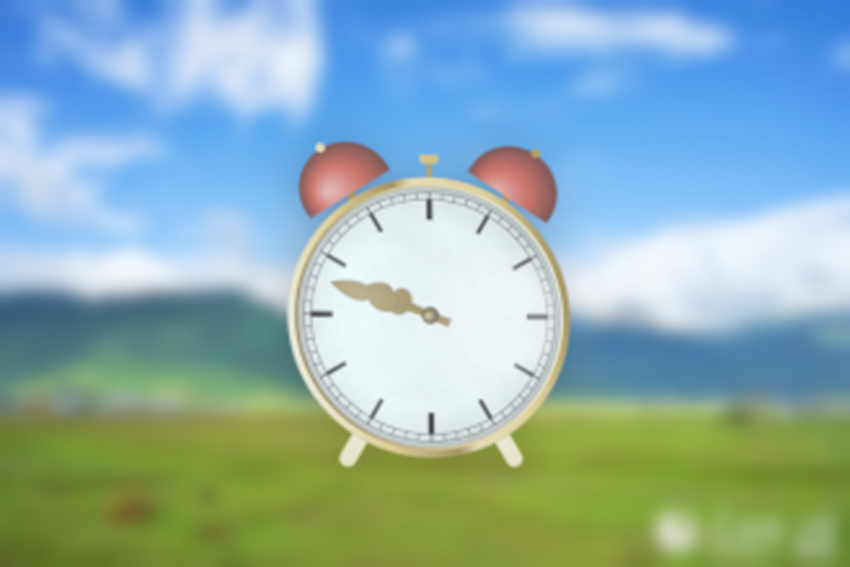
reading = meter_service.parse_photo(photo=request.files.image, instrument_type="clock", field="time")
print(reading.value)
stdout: 9:48
